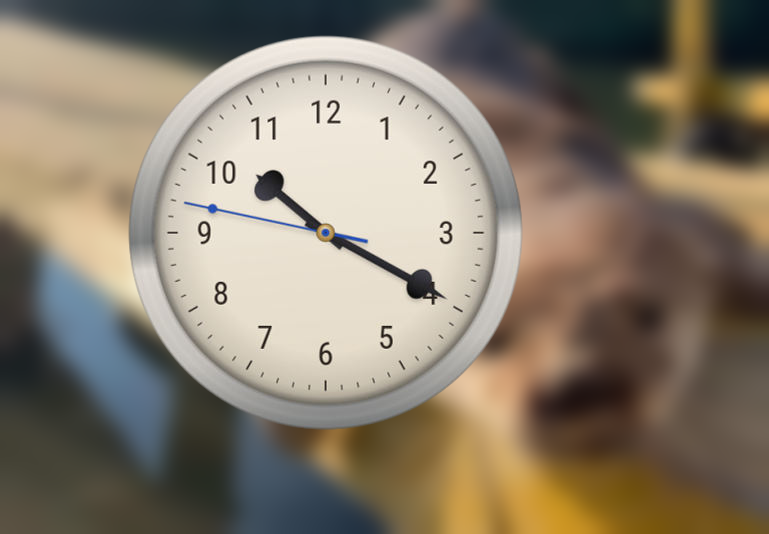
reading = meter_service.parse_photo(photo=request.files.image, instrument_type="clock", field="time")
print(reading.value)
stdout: 10:19:47
